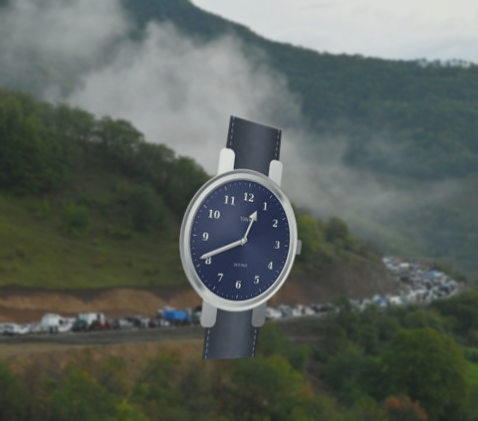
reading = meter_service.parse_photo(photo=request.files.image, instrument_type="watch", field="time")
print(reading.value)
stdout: 12:41
